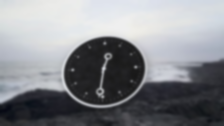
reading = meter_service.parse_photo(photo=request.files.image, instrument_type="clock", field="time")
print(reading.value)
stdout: 12:31
